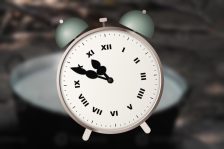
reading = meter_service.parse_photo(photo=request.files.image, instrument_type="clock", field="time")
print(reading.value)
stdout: 10:49
